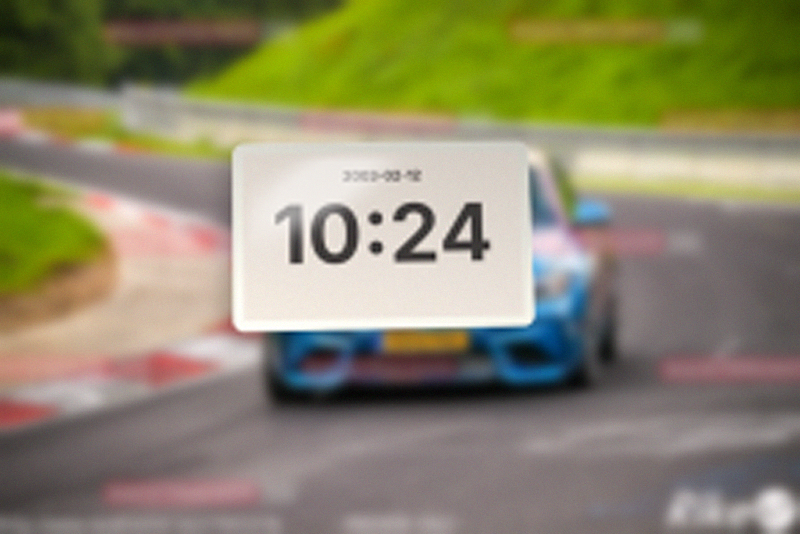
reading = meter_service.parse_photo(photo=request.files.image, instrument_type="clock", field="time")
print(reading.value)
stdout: 10:24
